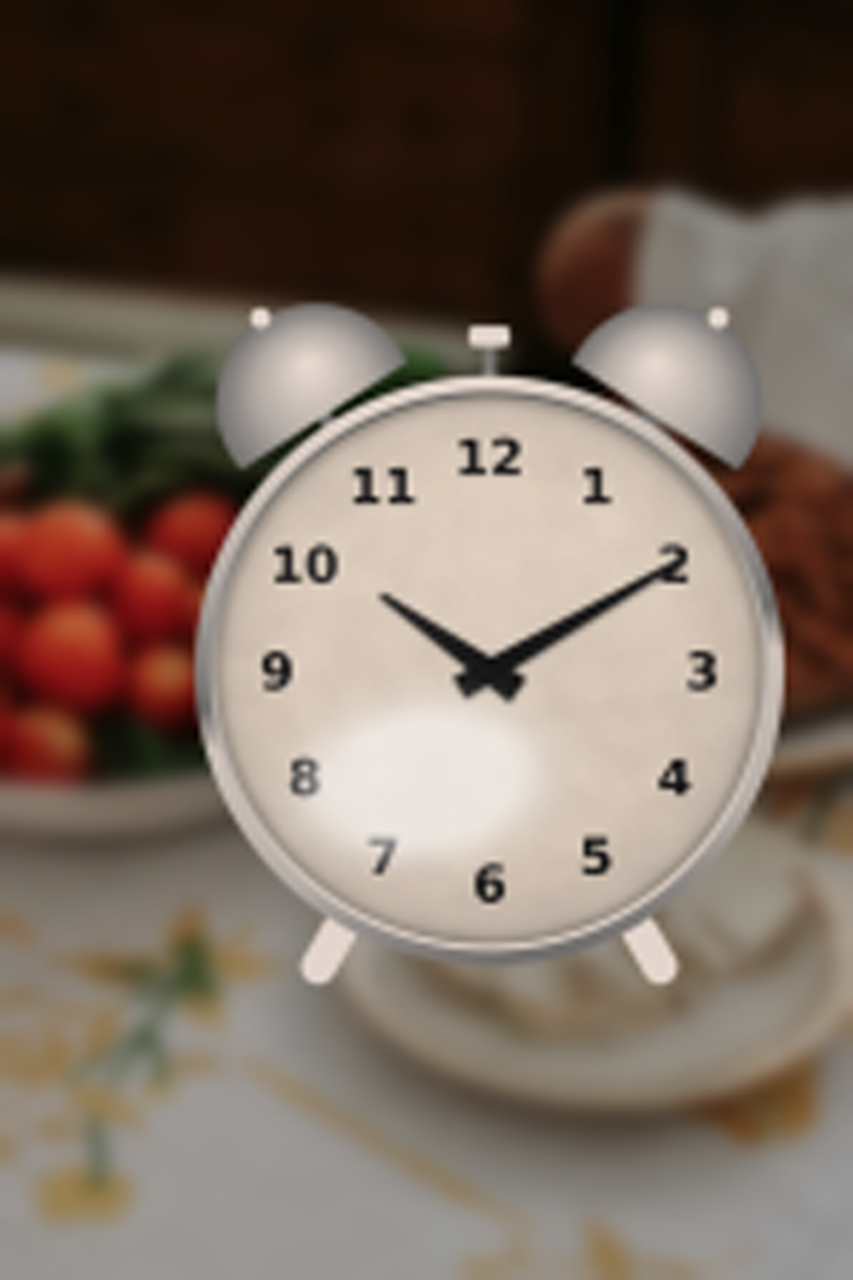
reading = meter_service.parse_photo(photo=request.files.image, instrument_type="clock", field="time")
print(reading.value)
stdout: 10:10
